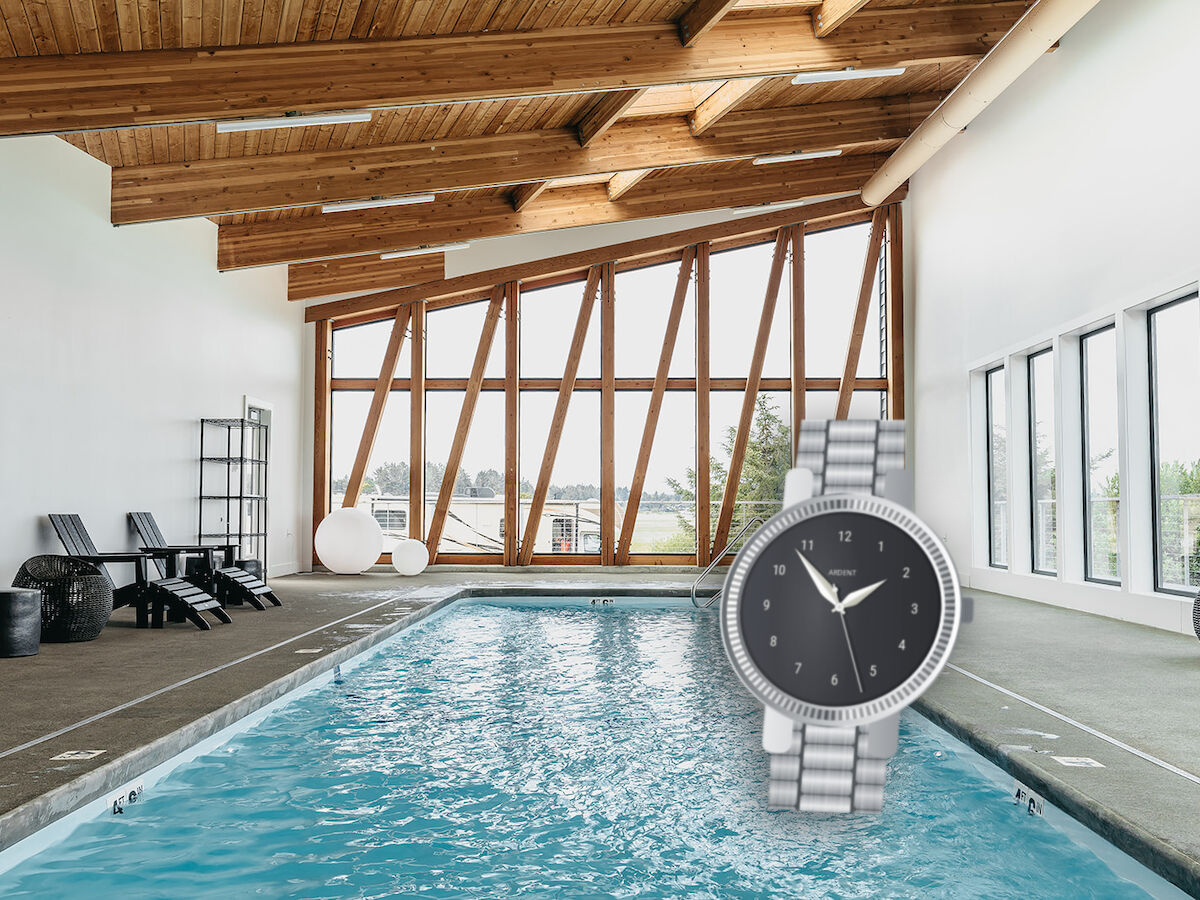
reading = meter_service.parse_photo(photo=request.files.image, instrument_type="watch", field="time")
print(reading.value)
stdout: 1:53:27
